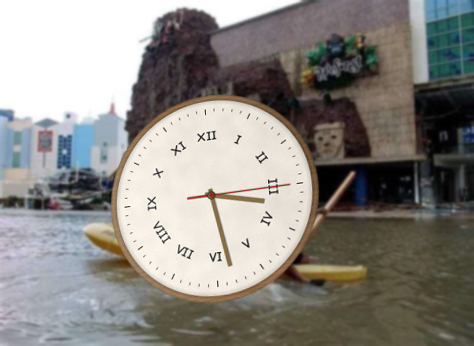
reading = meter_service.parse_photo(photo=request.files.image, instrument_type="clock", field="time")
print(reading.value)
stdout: 3:28:15
